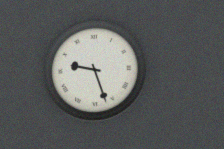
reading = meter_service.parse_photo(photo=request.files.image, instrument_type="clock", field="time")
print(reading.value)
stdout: 9:27
